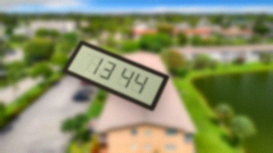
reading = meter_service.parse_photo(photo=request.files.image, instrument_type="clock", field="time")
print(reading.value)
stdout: 13:44
